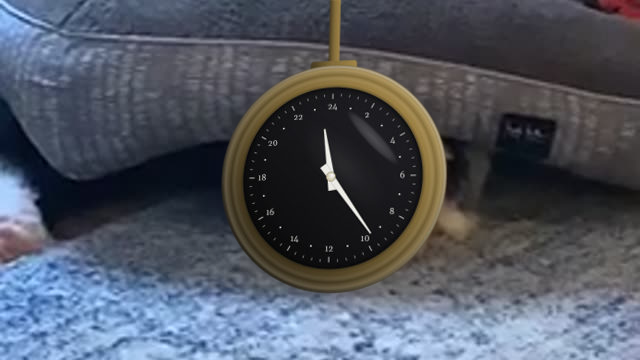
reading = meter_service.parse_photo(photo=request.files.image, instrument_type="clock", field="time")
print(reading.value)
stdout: 23:24
